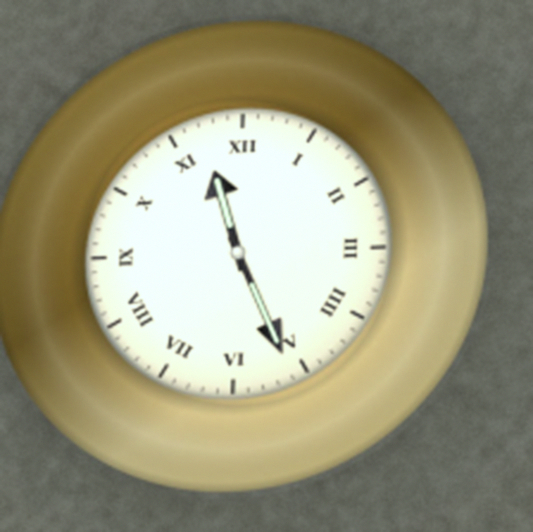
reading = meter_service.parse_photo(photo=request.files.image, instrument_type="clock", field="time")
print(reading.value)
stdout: 11:26
